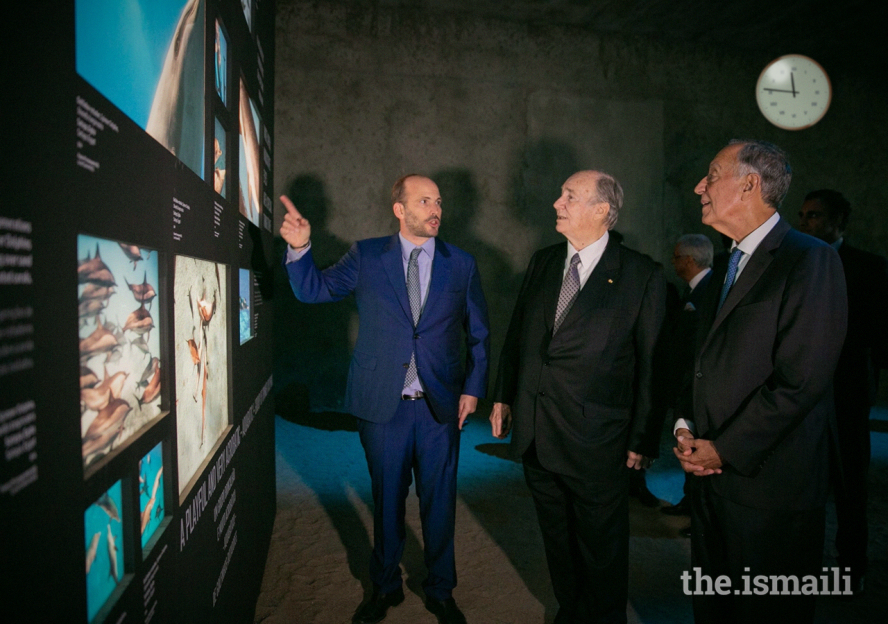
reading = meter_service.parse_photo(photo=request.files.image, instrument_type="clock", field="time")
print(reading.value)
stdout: 11:46
